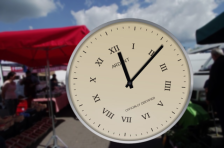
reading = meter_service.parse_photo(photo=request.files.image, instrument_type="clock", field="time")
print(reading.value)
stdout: 12:11
